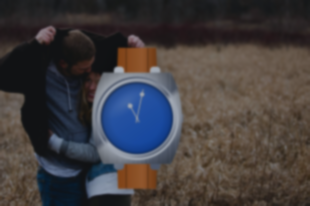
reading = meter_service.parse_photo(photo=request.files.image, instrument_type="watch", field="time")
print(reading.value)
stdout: 11:02
